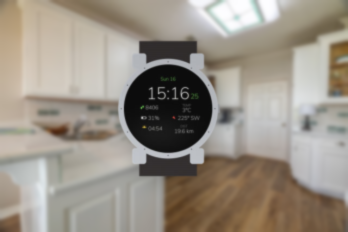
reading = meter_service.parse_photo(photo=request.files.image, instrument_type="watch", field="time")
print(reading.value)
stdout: 15:16
